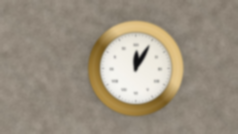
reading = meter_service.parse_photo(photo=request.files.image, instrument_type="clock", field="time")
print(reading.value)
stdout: 12:05
